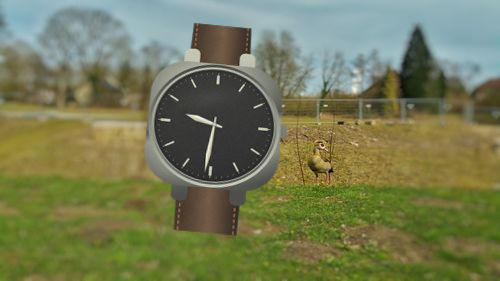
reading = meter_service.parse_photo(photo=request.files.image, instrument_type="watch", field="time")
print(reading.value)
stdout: 9:31
